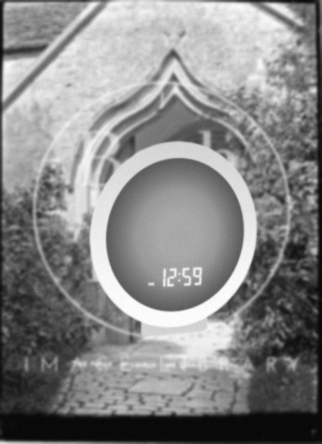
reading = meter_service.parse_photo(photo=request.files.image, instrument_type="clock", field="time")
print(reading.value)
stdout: 12:59
